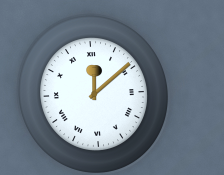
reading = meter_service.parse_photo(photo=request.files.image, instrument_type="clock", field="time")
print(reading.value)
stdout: 12:09
